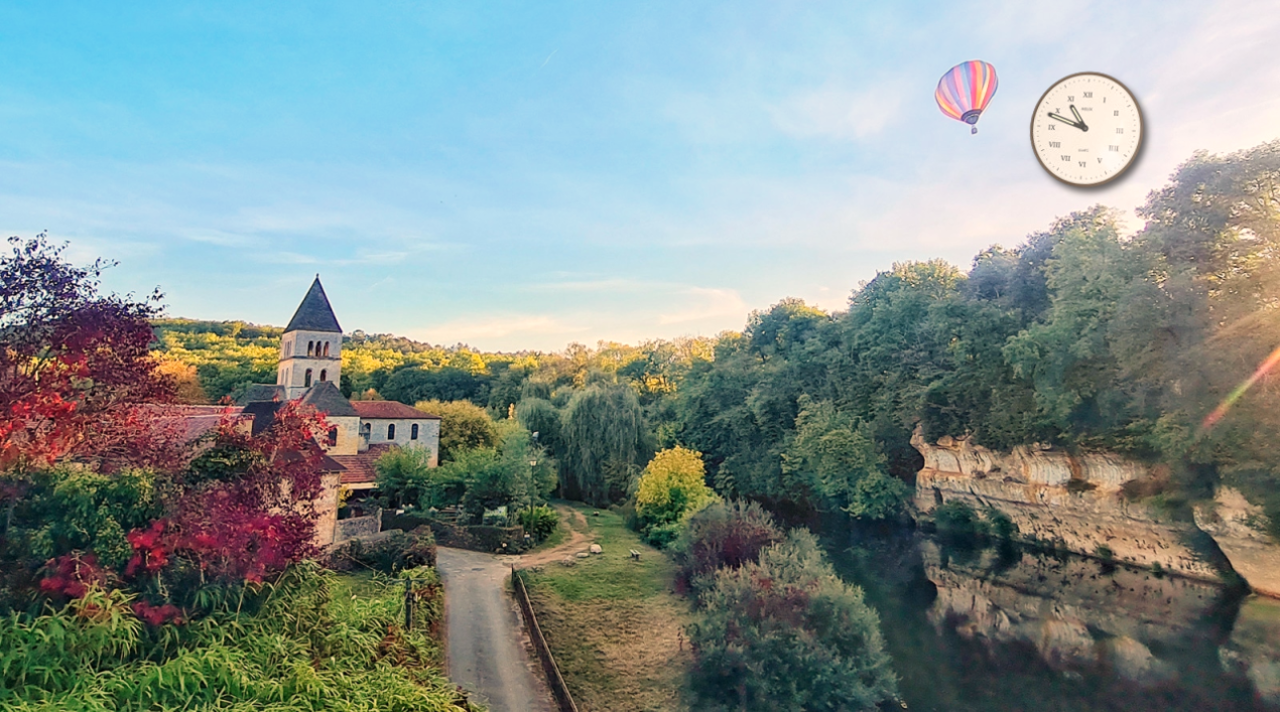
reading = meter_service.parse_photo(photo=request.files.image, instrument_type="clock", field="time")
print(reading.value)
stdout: 10:48
